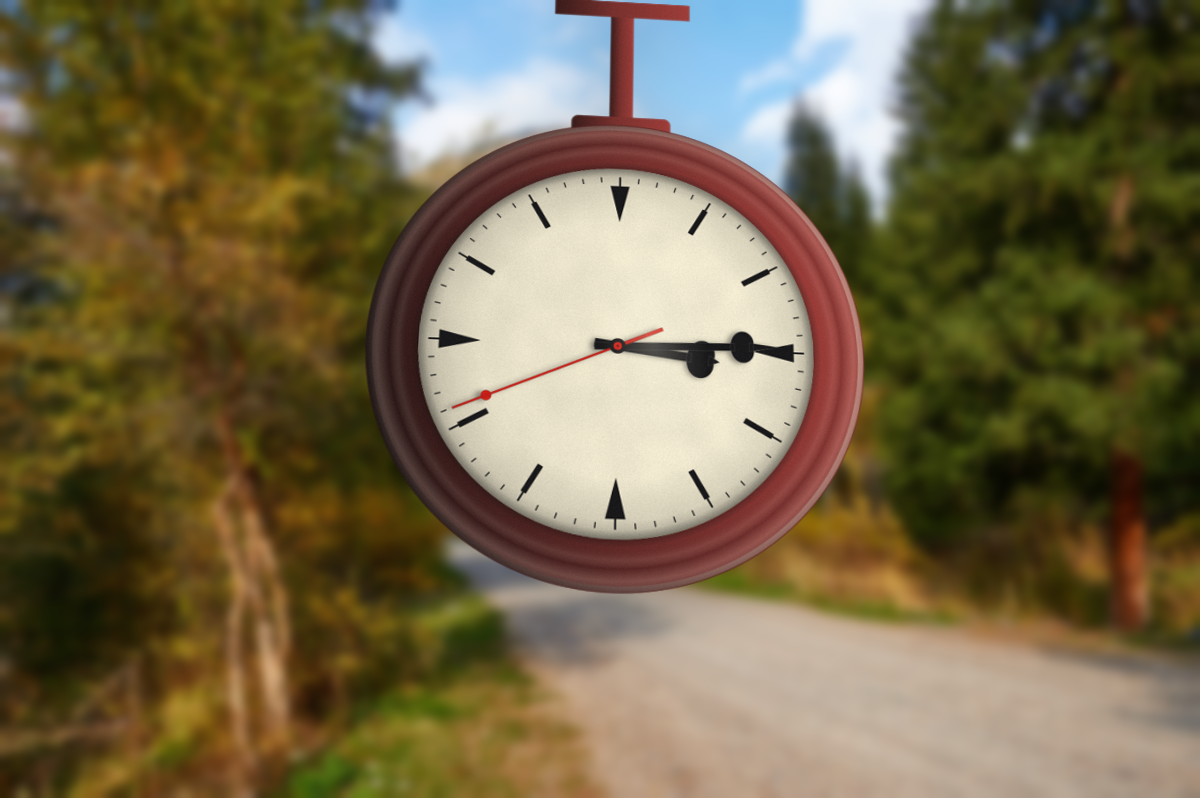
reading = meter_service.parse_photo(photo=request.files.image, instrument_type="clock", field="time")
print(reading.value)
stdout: 3:14:41
